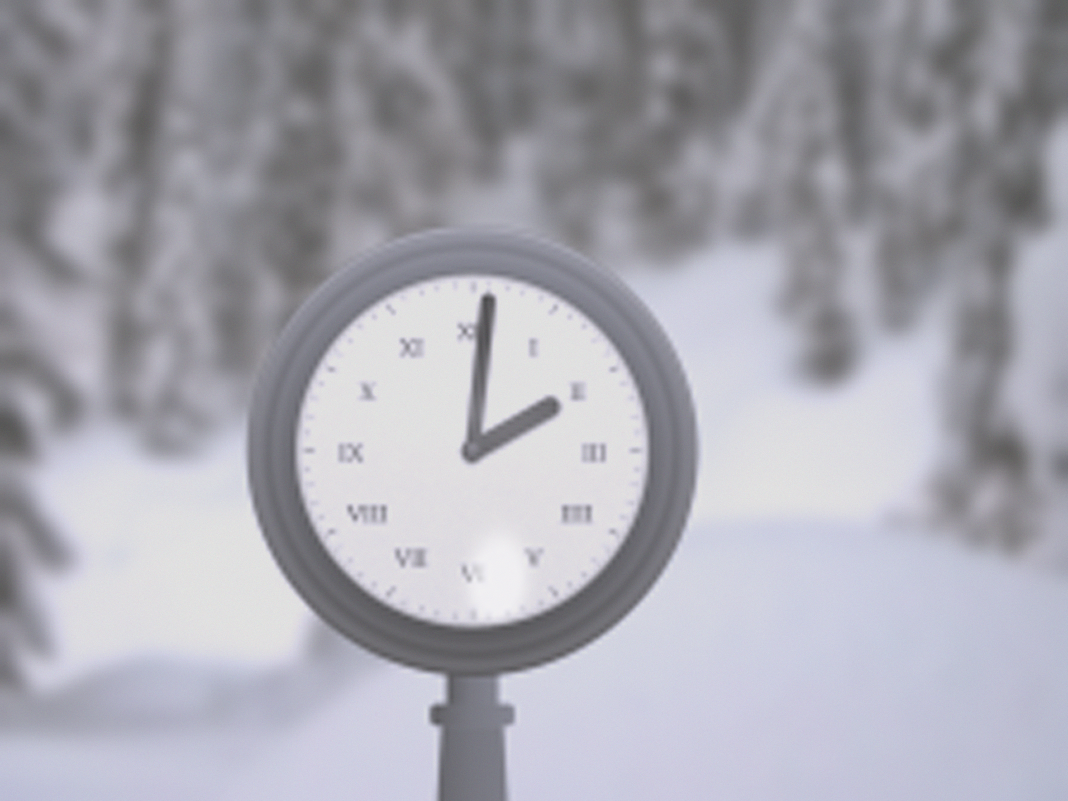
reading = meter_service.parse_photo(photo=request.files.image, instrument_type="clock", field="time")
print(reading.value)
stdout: 2:01
